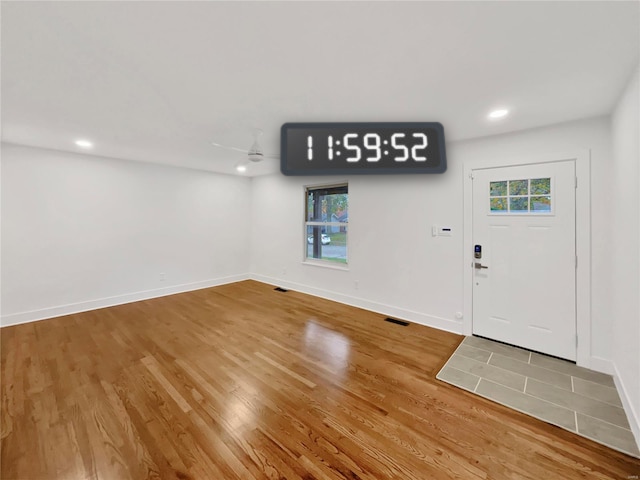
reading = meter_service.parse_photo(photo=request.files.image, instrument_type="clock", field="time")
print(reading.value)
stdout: 11:59:52
